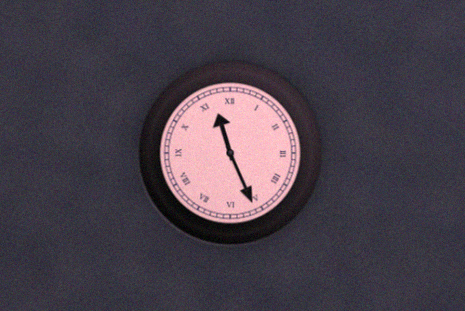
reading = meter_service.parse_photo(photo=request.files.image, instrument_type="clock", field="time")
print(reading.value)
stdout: 11:26
